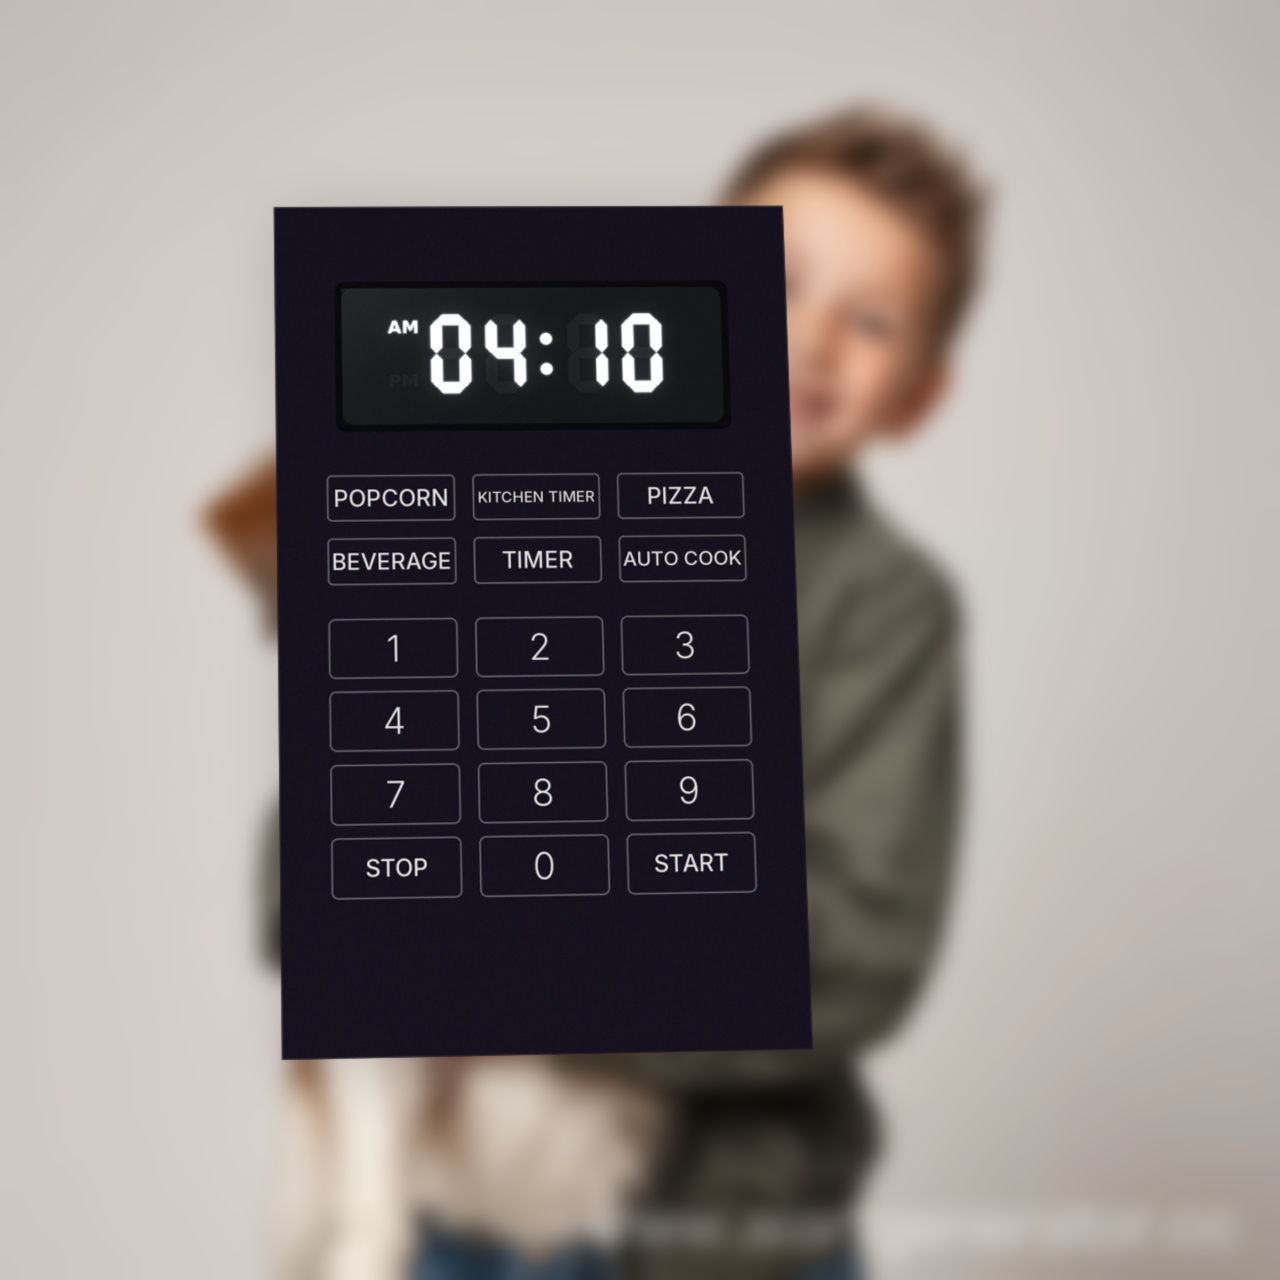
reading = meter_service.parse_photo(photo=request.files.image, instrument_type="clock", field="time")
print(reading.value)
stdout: 4:10
